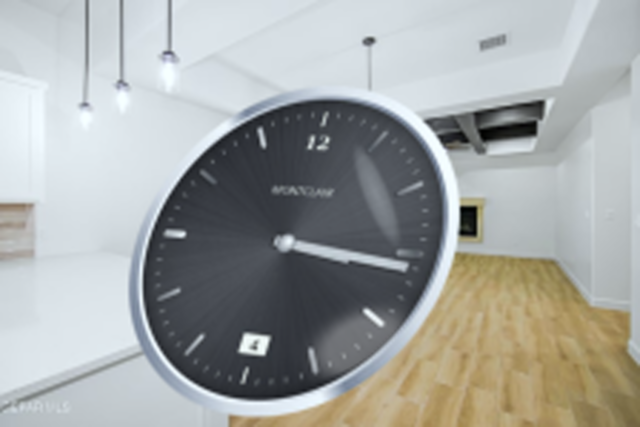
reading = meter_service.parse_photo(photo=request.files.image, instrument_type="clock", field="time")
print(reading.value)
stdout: 3:16
